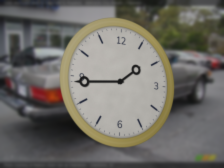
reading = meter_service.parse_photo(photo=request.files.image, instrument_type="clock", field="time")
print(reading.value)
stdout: 1:44
